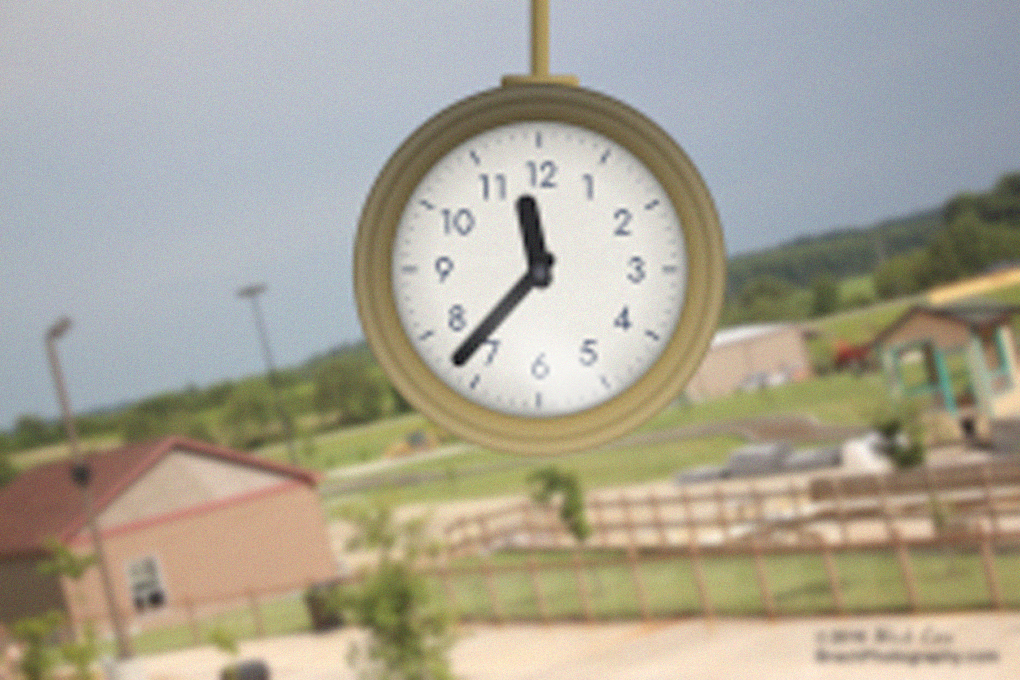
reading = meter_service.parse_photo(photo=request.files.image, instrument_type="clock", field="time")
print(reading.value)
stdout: 11:37
